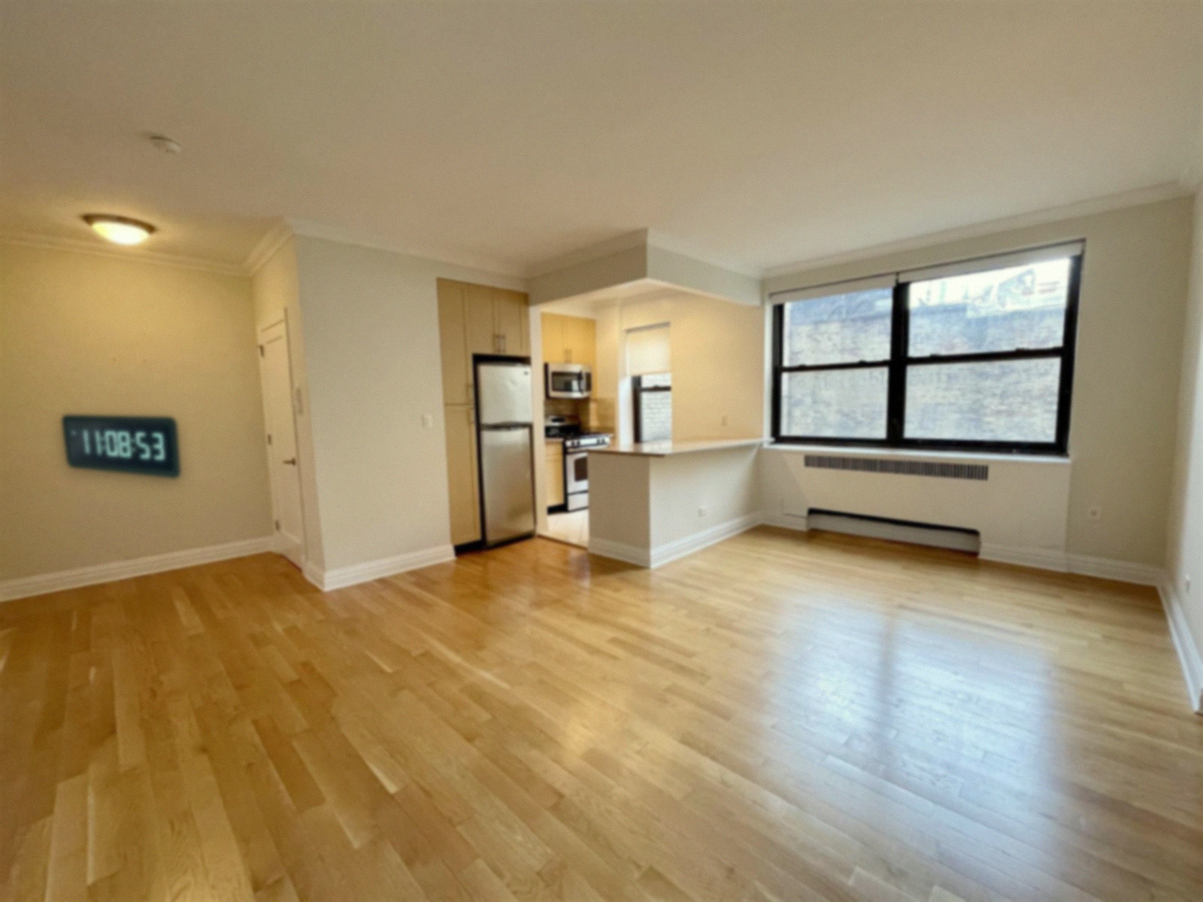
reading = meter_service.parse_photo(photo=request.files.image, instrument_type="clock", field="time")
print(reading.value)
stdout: 11:08:53
